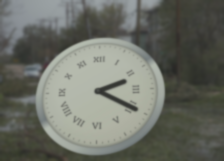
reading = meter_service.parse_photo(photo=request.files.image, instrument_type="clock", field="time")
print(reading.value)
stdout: 2:20
